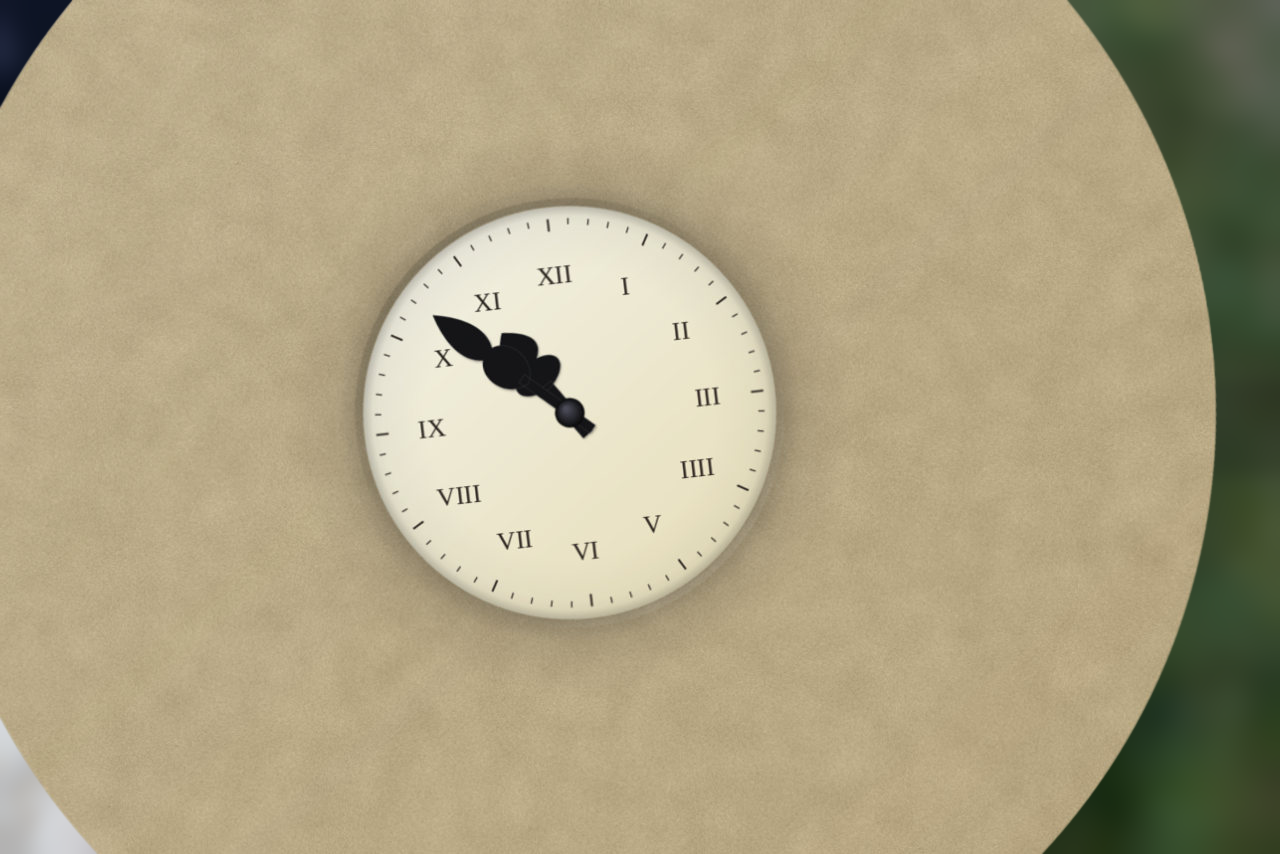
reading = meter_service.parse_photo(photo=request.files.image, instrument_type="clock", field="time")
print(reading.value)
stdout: 10:52
